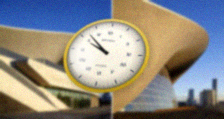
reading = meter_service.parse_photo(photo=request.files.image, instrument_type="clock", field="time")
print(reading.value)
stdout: 9:52
